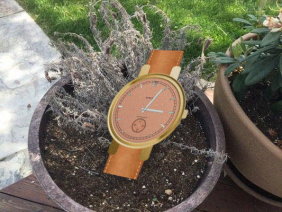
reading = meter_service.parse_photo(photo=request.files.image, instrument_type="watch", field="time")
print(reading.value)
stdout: 3:04
